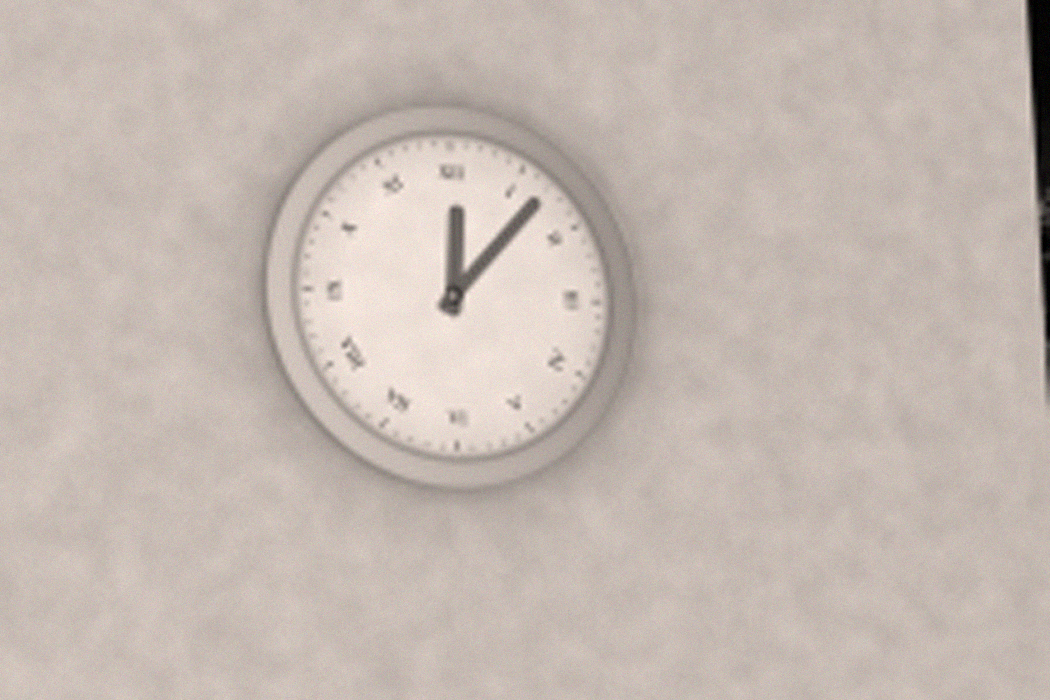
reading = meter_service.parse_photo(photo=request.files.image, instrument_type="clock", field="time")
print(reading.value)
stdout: 12:07
